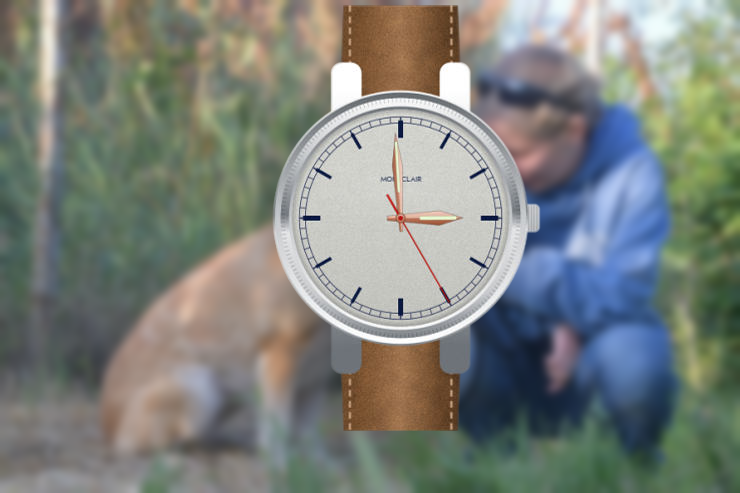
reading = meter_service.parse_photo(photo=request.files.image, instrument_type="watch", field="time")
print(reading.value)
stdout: 2:59:25
